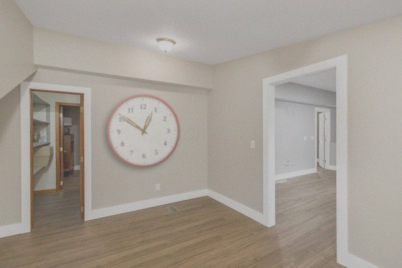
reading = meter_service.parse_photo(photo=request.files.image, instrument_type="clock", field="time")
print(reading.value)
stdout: 12:51
